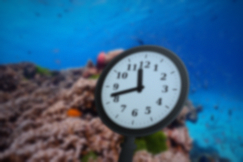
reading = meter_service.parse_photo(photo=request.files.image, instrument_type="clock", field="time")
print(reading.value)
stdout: 11:42
